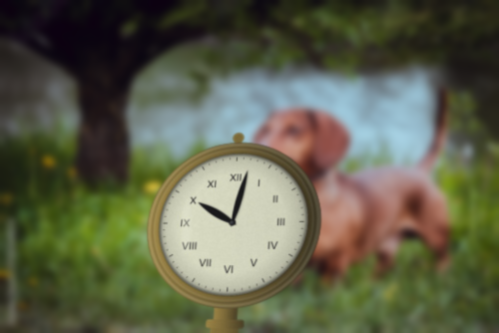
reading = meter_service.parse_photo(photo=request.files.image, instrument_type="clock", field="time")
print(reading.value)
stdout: 10:02
